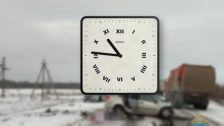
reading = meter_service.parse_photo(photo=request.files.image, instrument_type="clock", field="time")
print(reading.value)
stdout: 10:46
